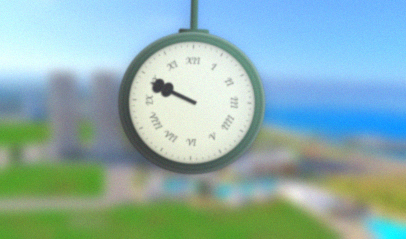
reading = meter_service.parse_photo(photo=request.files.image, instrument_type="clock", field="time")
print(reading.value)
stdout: 9:49
